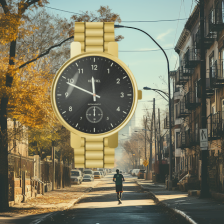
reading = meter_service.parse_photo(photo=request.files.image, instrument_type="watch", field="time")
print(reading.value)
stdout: 11:49
